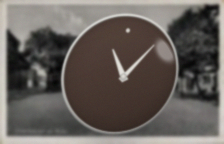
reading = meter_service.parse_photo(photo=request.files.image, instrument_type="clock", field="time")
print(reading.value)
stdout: 11:07
